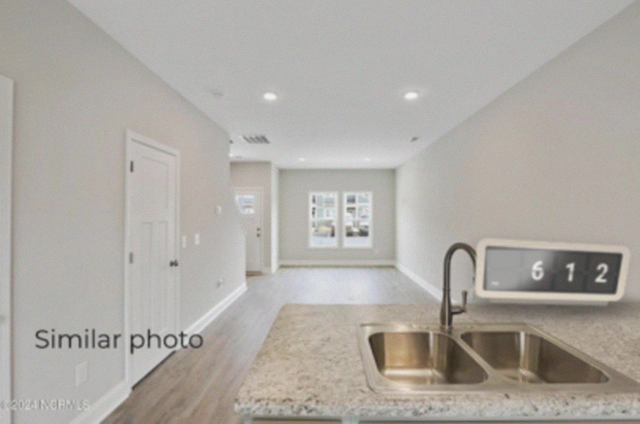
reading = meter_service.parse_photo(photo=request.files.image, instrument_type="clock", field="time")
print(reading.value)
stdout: 6:12
